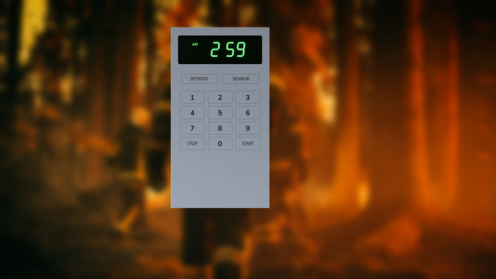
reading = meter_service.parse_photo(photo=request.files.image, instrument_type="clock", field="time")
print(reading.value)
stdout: 2:59
